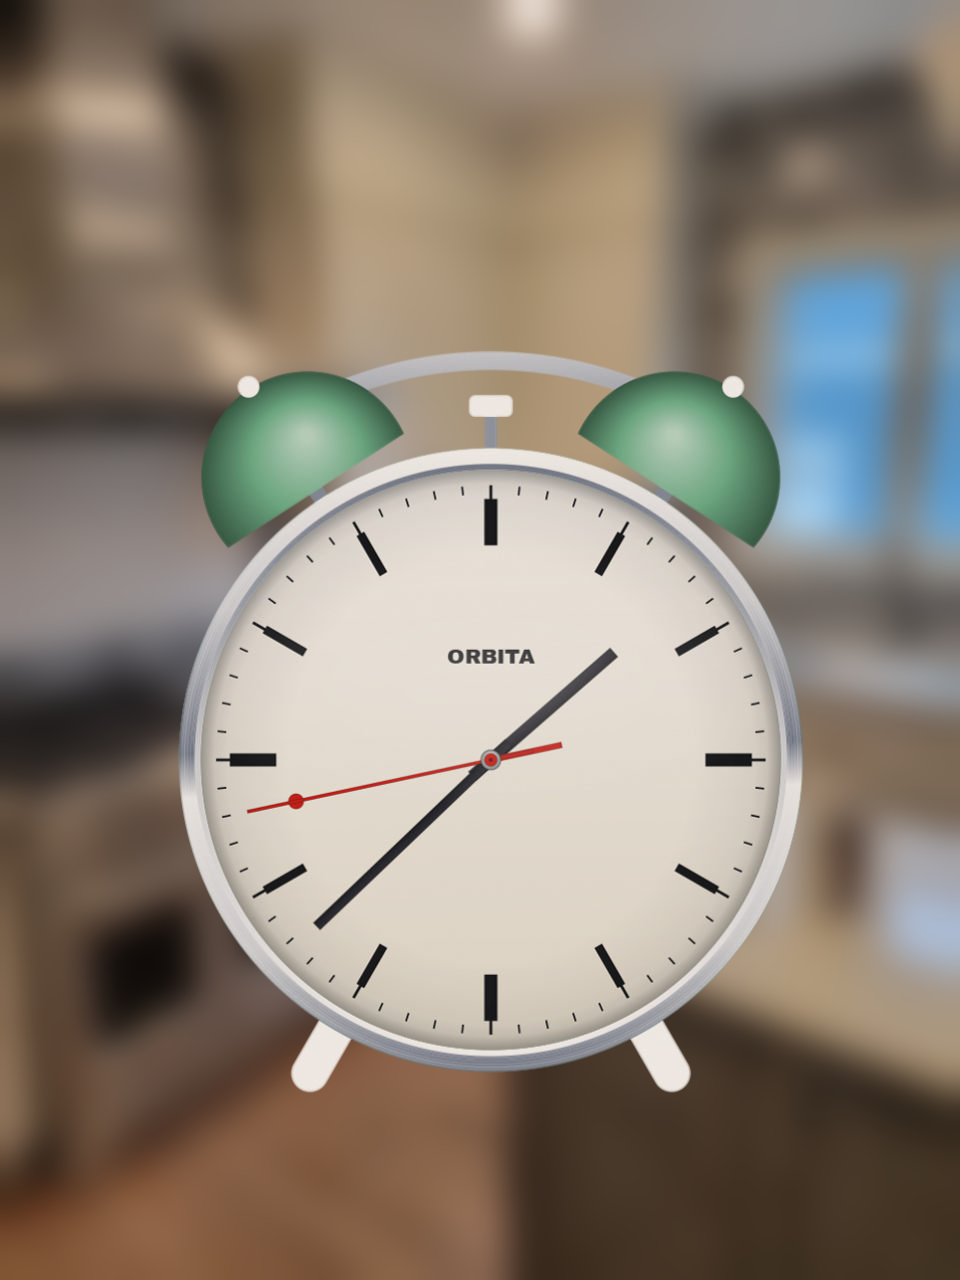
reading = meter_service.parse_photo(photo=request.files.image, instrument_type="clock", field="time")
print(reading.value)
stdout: 1:37:43
